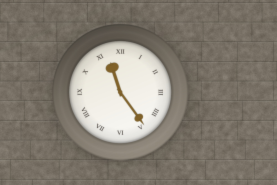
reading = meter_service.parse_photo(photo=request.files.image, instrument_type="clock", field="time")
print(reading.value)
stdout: 11:24
